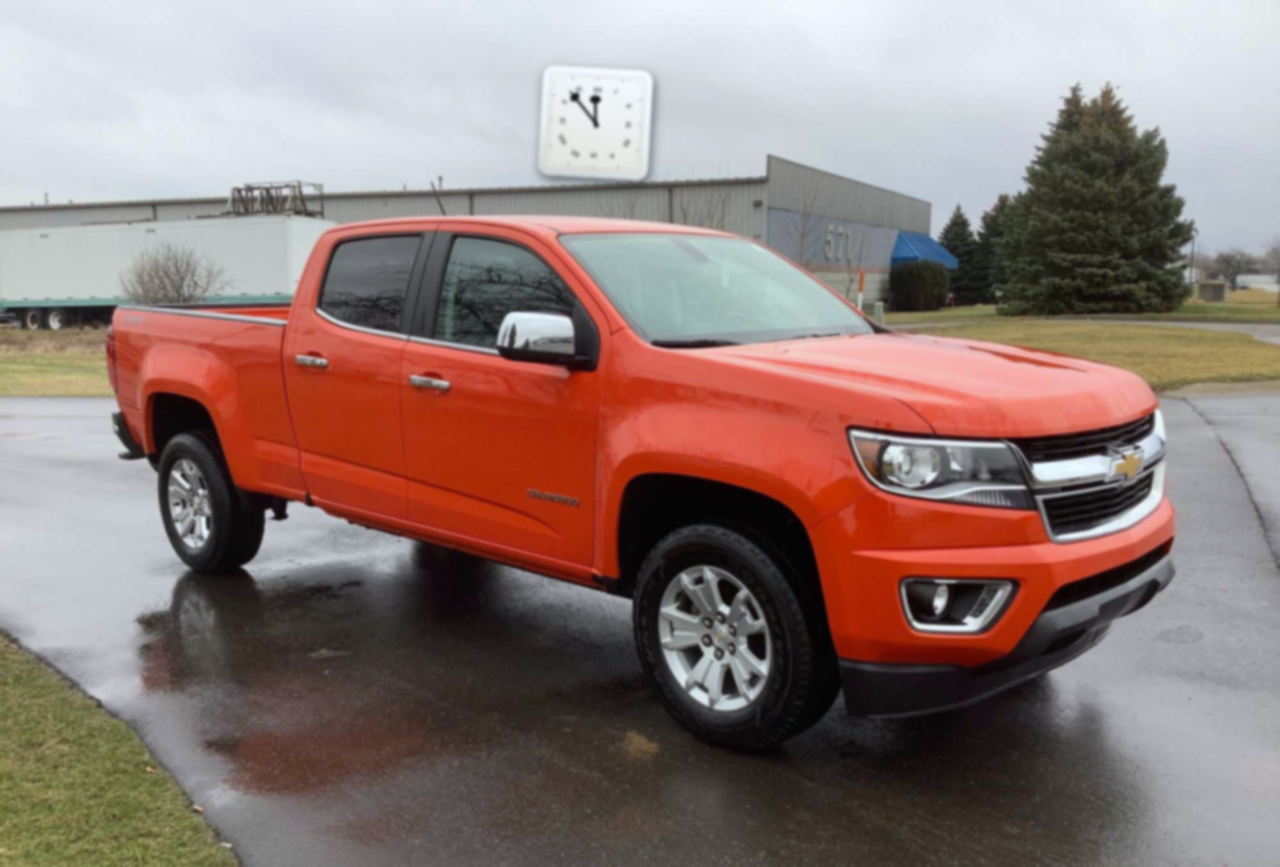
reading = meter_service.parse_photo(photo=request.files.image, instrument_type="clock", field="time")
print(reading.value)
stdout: 11:53
